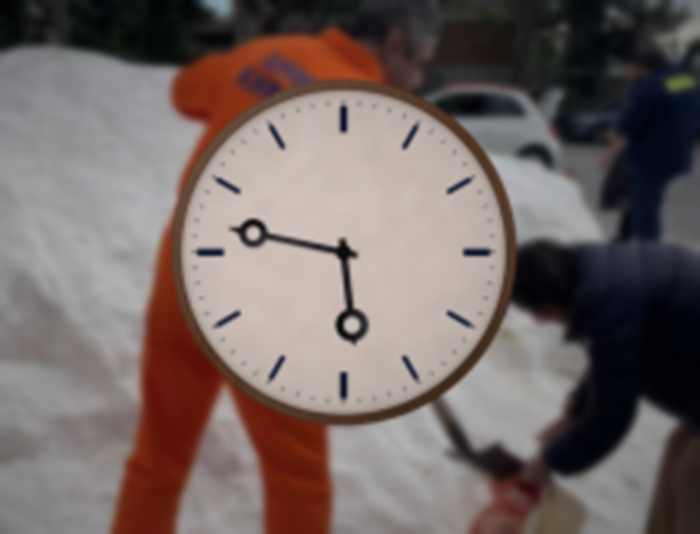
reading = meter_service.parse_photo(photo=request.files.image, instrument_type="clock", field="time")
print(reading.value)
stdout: 5:47
